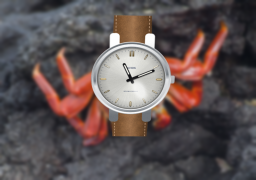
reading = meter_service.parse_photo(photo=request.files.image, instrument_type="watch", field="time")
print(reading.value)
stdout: 11:11
